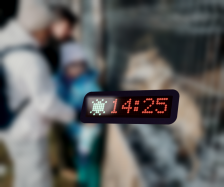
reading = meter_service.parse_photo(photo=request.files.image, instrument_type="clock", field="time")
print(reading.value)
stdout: 14:25
